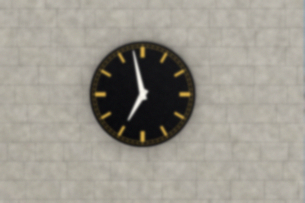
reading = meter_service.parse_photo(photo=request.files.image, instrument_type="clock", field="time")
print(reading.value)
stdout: 6:58
